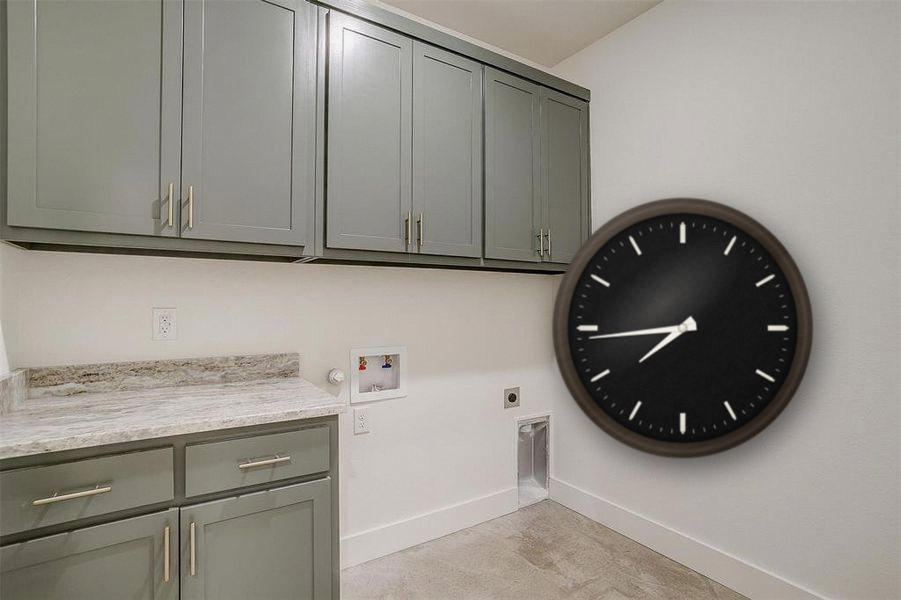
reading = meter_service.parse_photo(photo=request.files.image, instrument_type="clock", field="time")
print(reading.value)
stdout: 7:44
